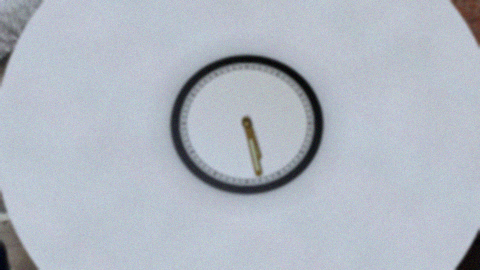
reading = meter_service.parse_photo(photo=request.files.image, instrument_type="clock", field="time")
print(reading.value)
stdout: 5:28
